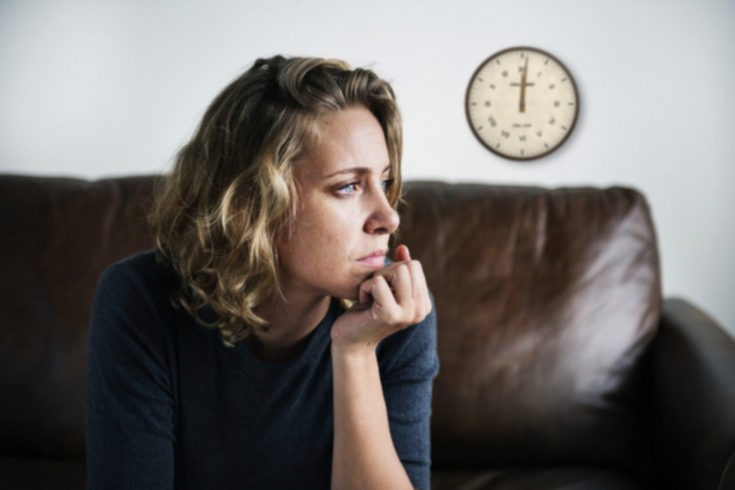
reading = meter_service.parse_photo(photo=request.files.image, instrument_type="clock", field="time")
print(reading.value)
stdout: 12:01
